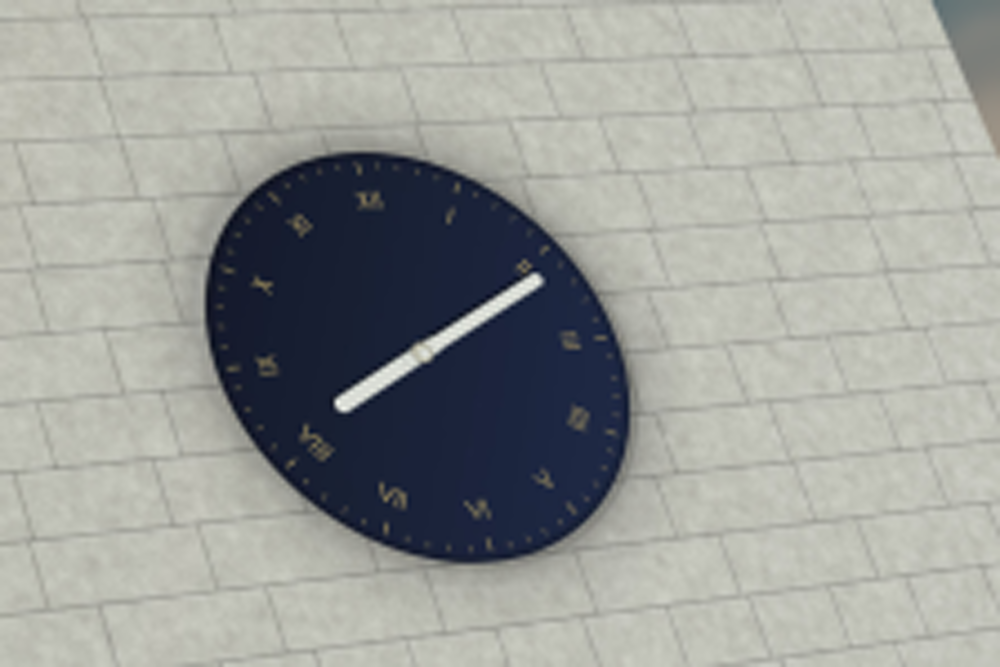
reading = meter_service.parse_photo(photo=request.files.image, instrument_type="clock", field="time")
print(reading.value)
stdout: 8:11
